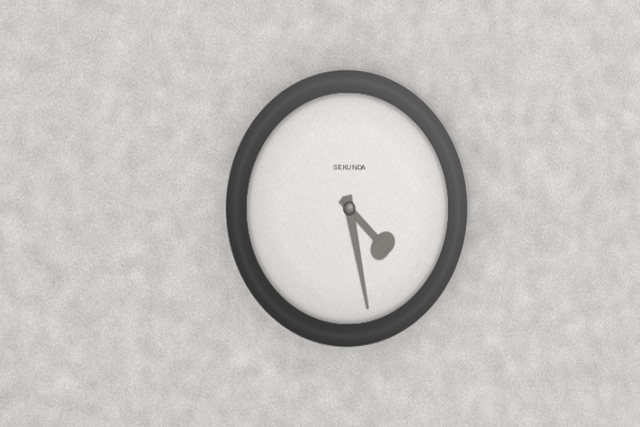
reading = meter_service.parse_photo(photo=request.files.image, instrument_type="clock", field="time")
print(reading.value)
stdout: 4:28
